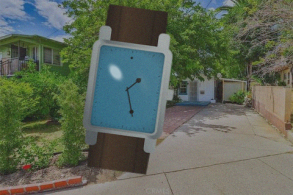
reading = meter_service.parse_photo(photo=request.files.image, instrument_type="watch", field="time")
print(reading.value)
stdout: 1:27
